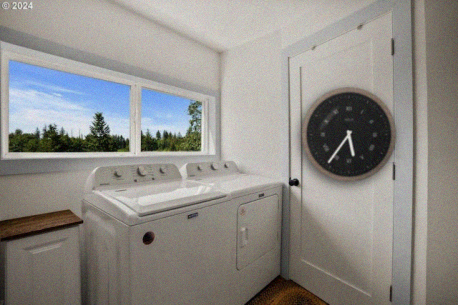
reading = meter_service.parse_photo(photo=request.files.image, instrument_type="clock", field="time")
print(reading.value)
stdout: 5:36
